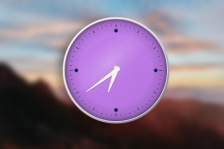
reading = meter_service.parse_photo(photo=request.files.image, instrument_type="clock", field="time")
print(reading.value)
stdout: 6:39
